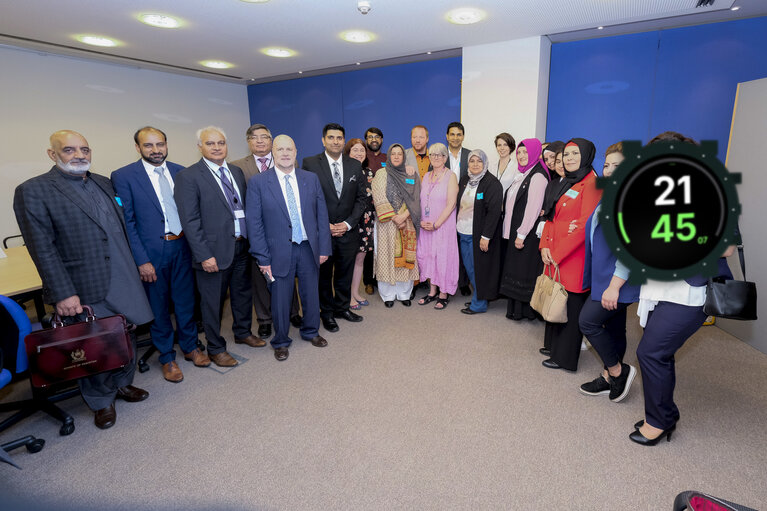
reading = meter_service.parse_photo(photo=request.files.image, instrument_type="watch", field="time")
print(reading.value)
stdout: 21:45
